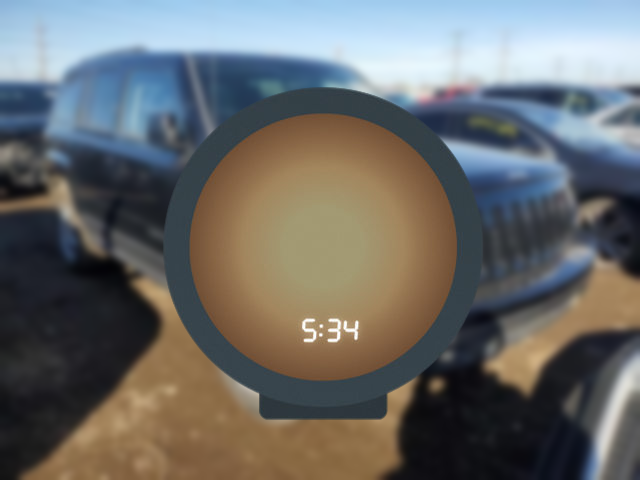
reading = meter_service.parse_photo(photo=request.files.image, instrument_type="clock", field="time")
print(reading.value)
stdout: 5:34
